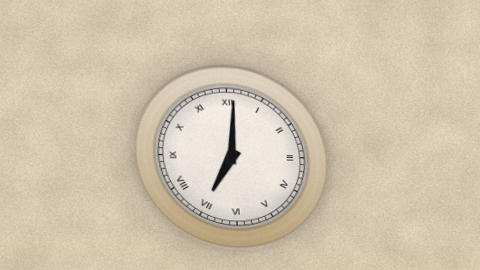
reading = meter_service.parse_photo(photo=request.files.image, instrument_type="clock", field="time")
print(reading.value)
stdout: 7:01
